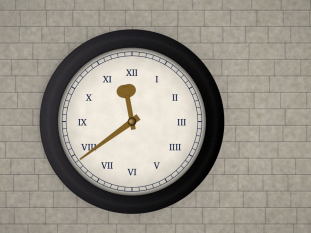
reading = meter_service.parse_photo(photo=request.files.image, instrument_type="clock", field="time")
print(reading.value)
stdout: 11:39
